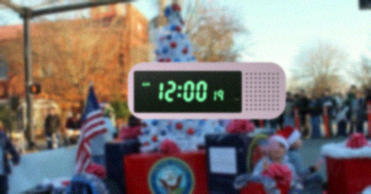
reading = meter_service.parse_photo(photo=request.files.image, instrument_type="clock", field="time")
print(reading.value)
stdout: 12:00:19
